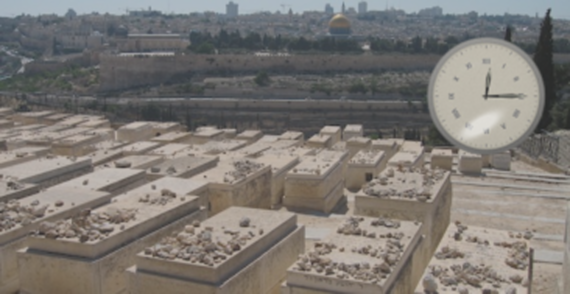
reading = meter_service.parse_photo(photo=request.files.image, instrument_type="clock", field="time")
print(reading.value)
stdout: 12:15
